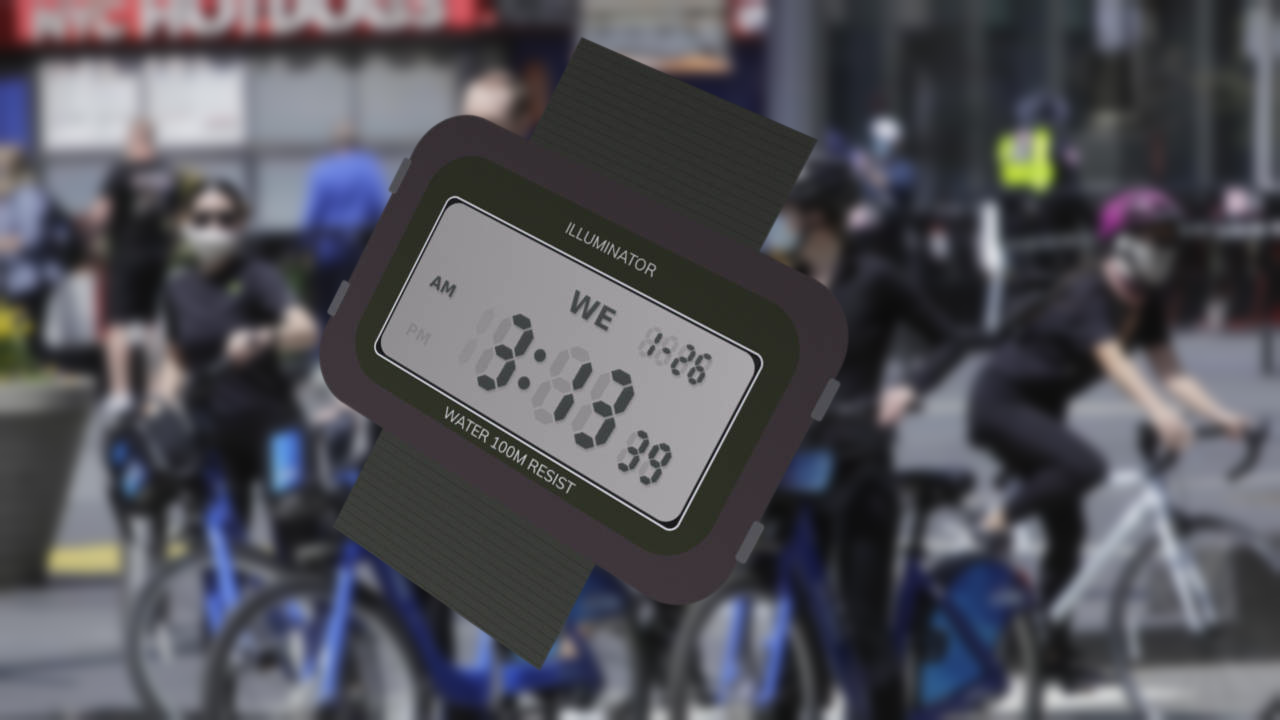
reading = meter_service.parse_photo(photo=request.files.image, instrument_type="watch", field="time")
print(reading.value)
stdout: 3:13:39
